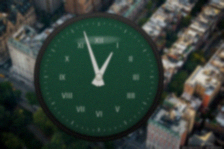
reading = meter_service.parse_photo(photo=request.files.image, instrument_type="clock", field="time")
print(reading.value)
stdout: 12:57
